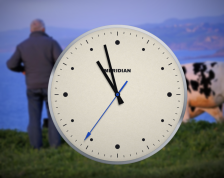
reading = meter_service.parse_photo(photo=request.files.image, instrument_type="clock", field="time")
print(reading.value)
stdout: 10:57:36
